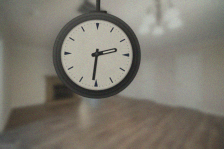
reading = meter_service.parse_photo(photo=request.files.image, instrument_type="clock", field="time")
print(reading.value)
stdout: 2:31
